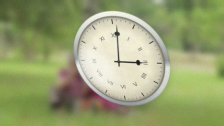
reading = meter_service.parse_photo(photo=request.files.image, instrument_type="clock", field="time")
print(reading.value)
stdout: 3:01
